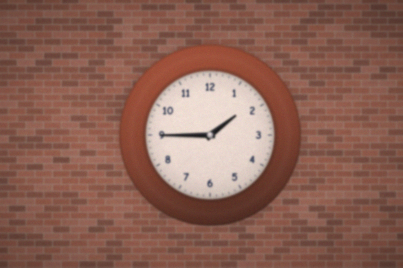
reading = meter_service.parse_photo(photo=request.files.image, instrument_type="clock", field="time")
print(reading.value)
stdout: 1:45
